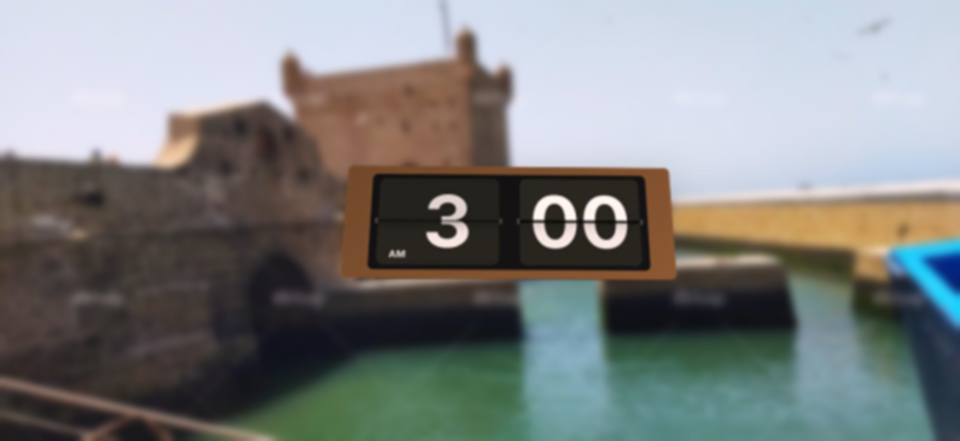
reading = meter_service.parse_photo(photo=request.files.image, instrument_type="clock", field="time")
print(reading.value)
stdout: 3:00
